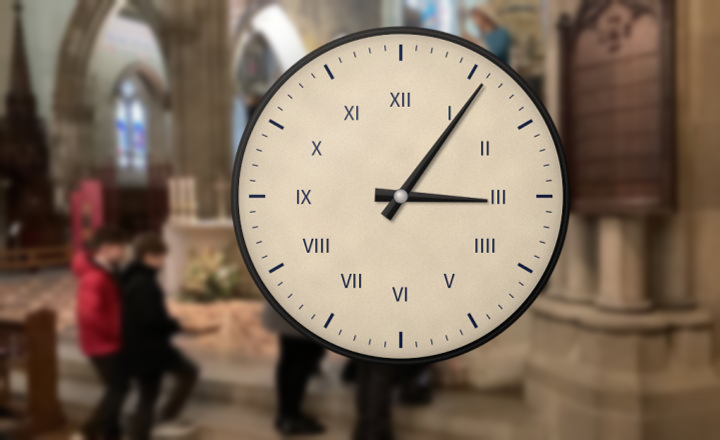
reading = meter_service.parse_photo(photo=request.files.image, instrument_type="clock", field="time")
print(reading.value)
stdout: 3:06
